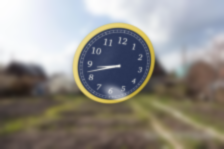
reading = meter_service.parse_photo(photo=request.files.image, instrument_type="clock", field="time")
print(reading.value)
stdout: 8:42
